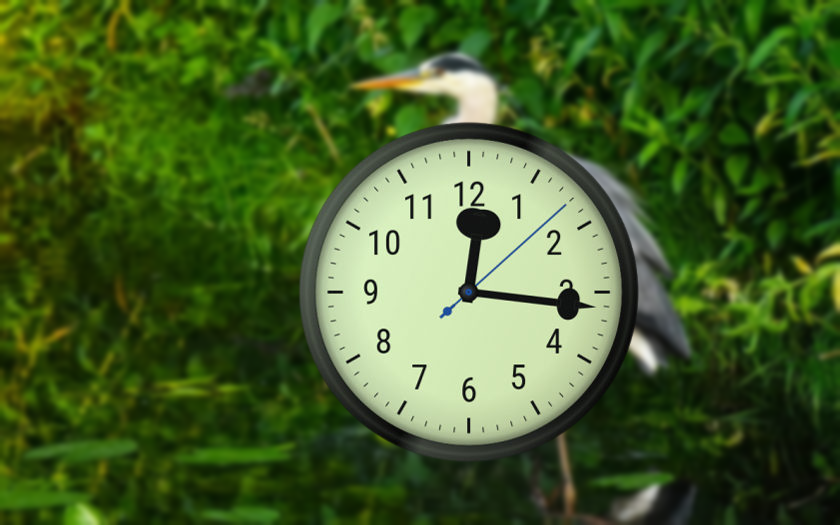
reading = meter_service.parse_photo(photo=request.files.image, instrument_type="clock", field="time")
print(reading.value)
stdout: 12:16:08
